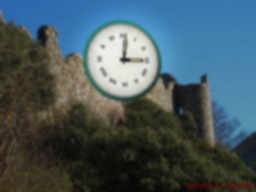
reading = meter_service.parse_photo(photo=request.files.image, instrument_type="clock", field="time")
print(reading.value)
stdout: 3:01
